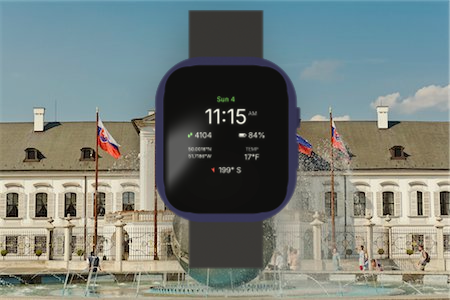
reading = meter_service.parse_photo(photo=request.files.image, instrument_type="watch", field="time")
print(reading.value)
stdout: 11:15
